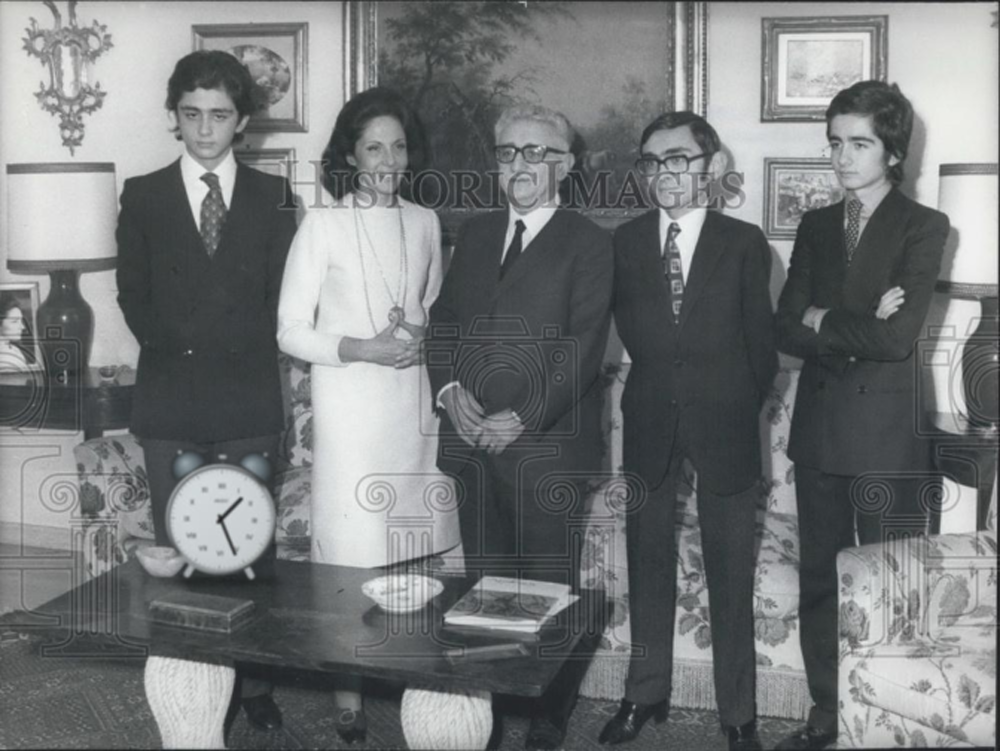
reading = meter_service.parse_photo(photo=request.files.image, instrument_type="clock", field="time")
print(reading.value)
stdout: 1:26
